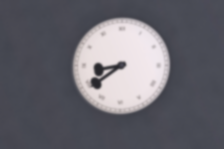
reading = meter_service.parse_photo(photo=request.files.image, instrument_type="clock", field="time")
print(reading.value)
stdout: 8:39
